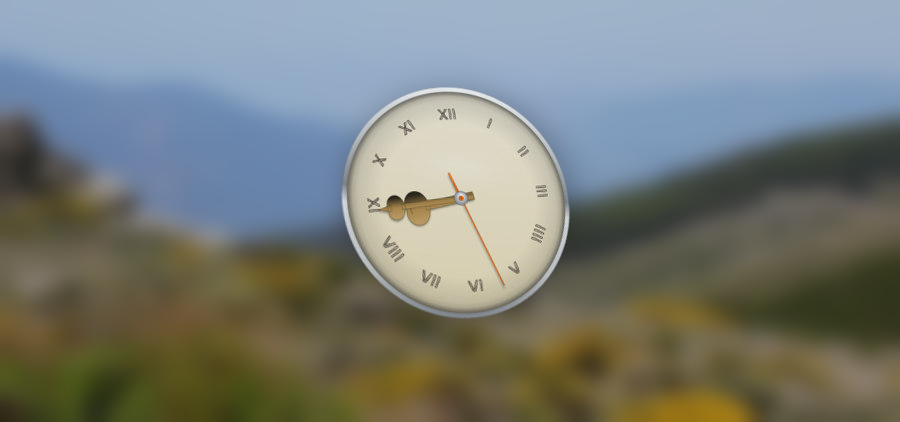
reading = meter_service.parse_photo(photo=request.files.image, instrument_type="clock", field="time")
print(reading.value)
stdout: 8:44:27
